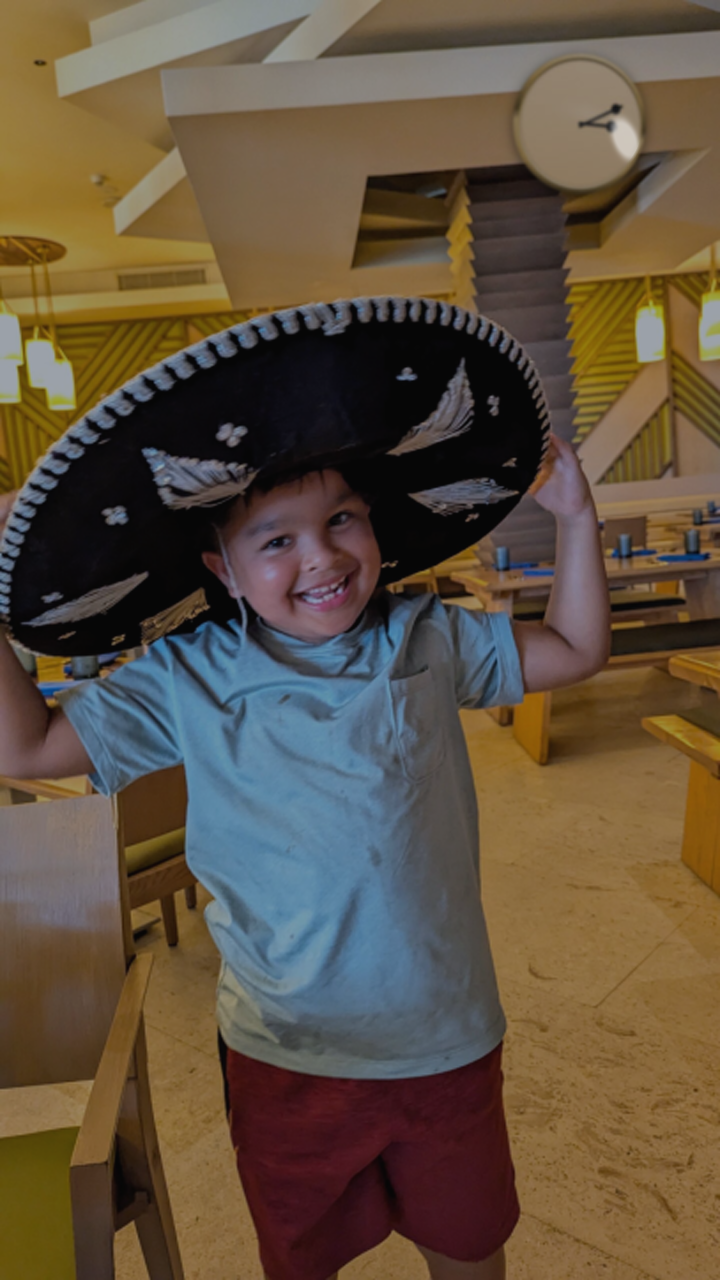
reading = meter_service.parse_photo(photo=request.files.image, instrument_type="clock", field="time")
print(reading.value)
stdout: 3:11
